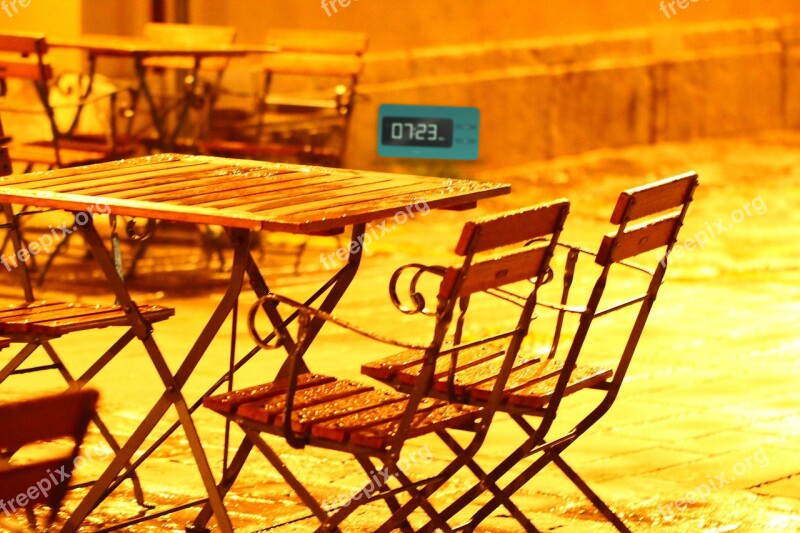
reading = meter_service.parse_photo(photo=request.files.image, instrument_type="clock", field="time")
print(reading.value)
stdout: 7:23
